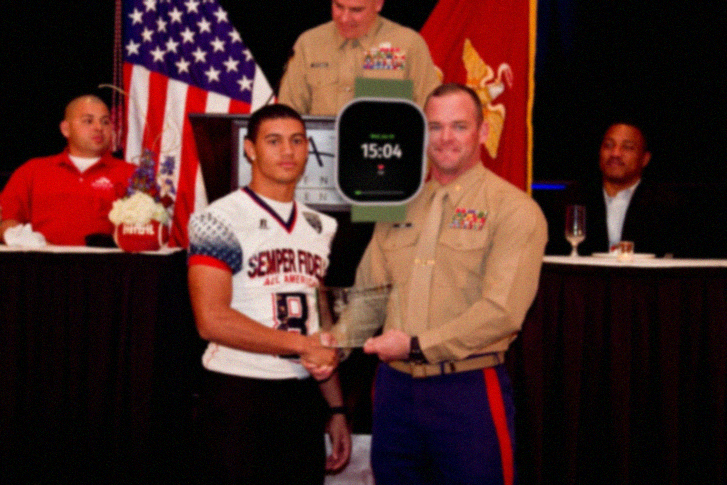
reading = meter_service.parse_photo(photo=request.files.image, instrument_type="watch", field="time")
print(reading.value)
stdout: 15:04
